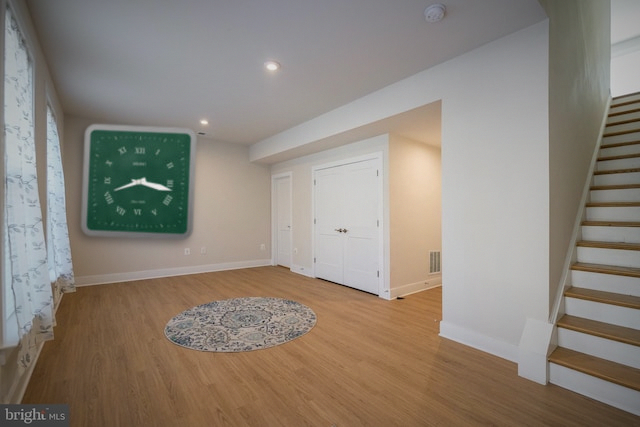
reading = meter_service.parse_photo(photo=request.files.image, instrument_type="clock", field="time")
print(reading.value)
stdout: 8:17
